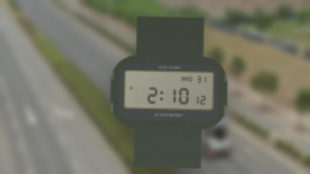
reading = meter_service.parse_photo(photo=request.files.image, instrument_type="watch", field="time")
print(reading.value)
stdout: 2:10:12
